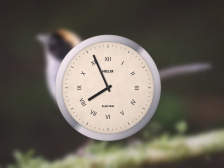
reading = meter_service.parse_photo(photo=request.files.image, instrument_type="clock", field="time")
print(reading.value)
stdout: 7:56
